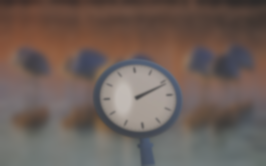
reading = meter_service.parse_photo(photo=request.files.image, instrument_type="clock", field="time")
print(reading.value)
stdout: 2:11
